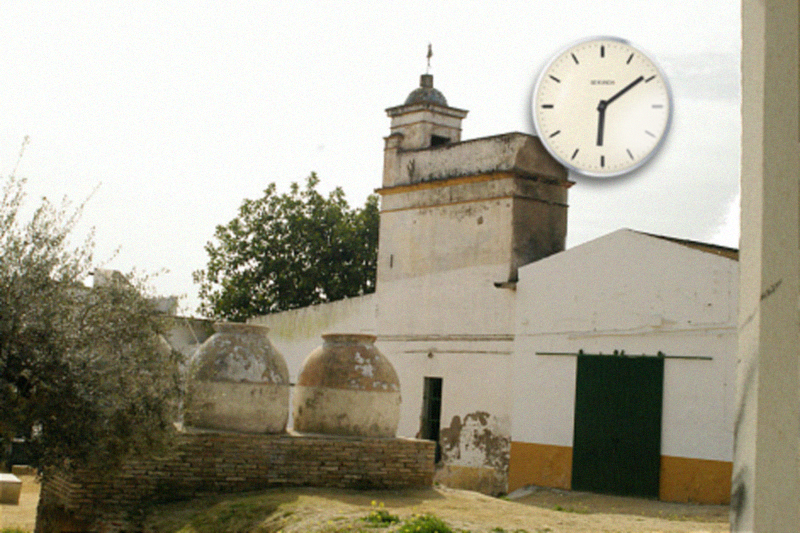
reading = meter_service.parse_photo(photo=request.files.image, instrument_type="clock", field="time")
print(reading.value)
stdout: 6:09
